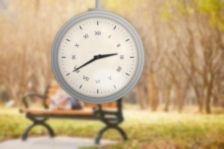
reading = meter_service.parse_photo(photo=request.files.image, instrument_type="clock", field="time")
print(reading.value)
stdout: 2:40
